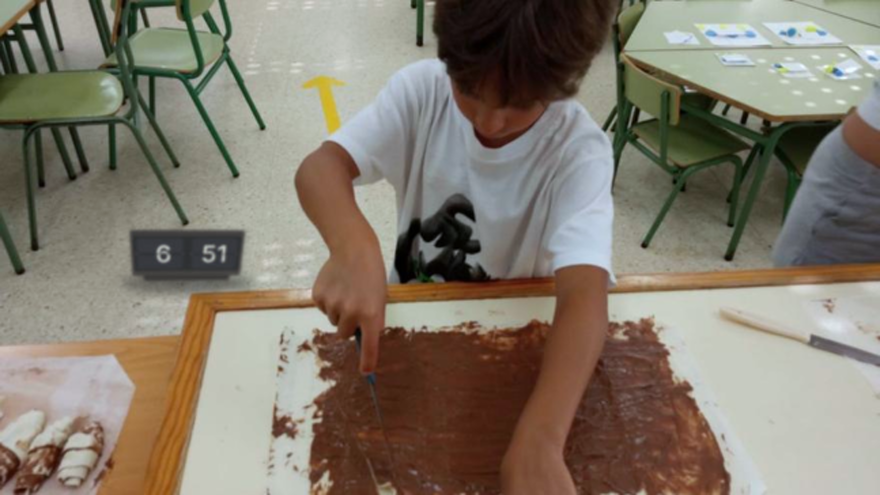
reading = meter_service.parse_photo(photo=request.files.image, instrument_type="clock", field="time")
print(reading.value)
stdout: 6:51
